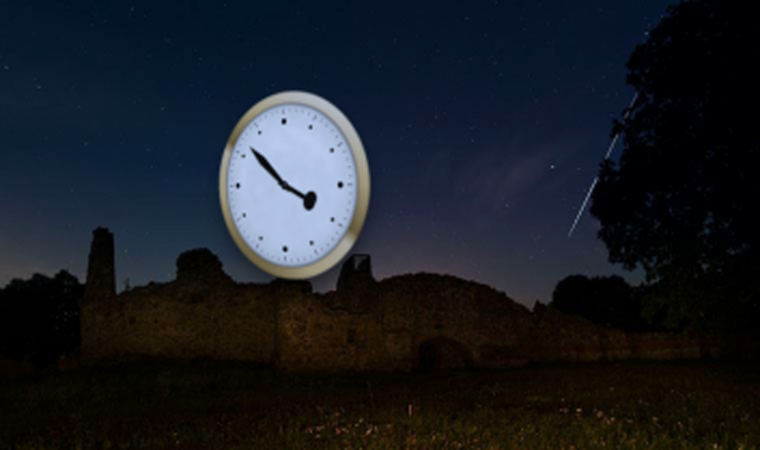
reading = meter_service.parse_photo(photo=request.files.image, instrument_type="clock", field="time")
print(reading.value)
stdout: 3:52
